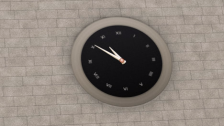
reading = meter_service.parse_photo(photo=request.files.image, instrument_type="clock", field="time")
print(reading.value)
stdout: 10:51
